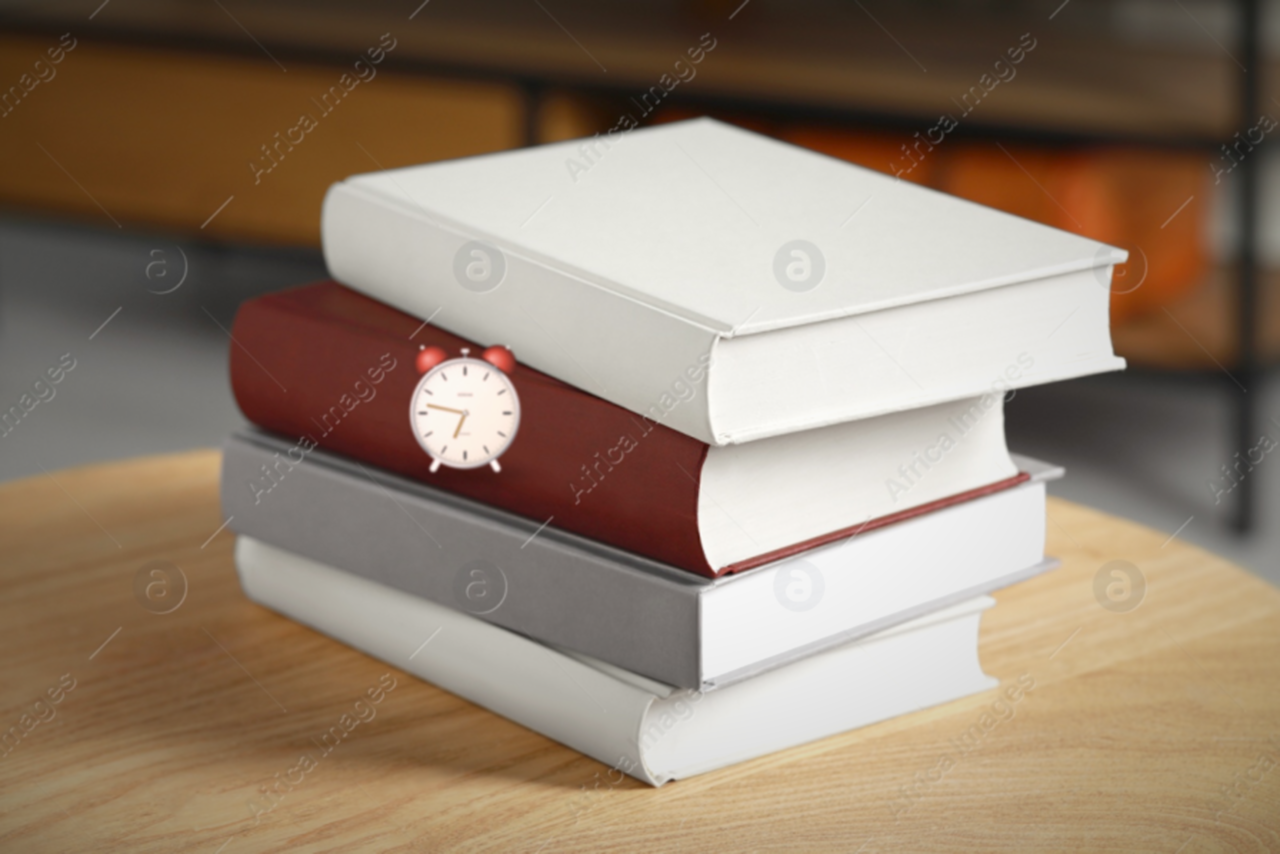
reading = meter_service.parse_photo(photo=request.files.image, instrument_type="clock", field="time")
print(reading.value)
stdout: 6:47
